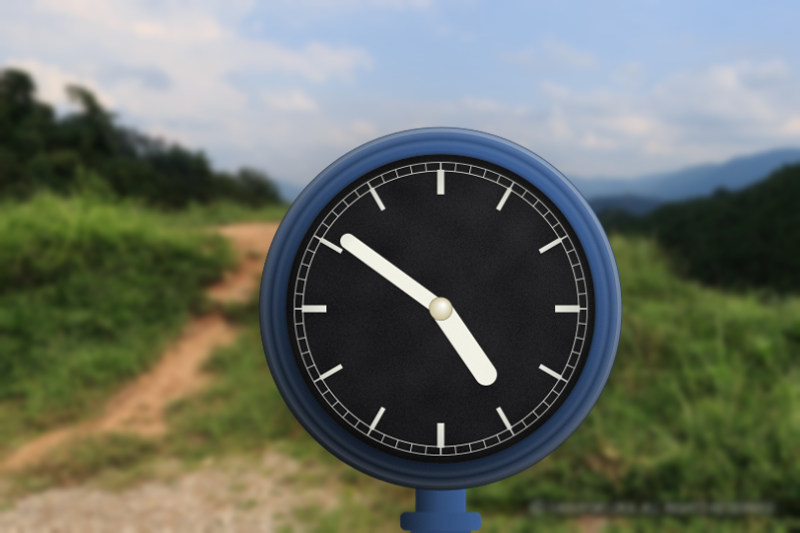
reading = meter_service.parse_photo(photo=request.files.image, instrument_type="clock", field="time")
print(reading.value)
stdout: 4:51
